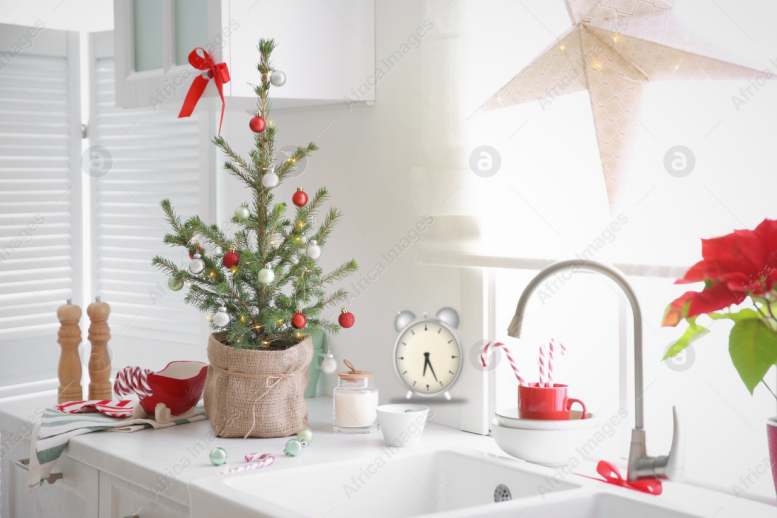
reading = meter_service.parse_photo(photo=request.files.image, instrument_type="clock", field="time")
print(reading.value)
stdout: 6:26
